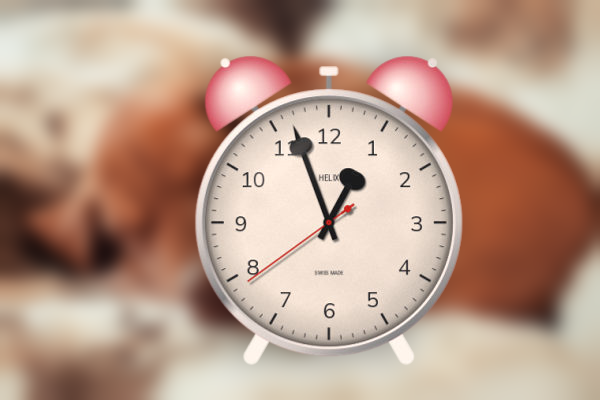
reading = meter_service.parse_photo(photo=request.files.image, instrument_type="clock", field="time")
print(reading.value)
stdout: 12:56:39
